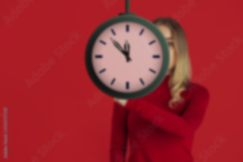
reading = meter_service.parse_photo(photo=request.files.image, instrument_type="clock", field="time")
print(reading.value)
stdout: 11:53
